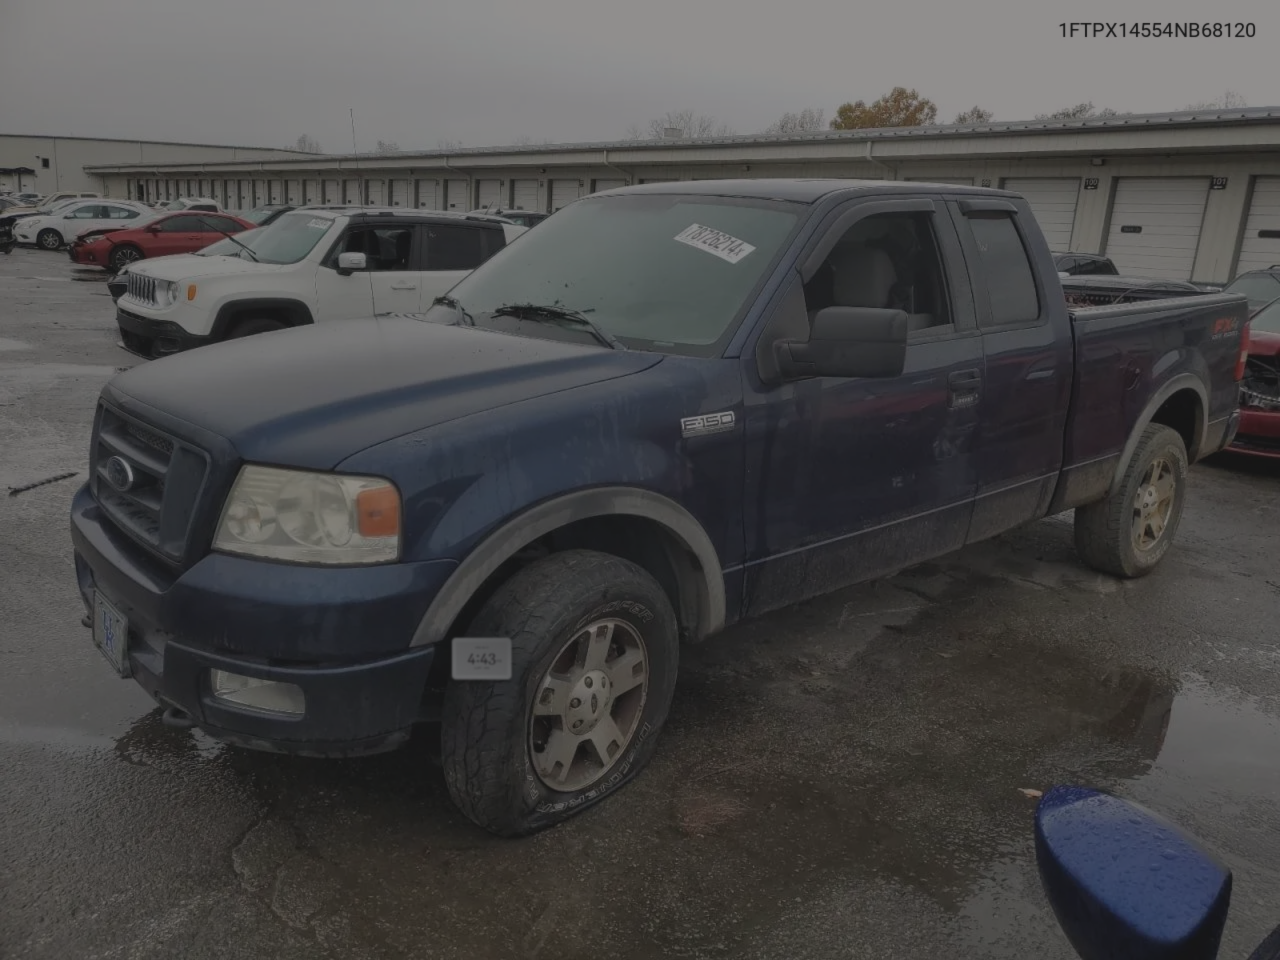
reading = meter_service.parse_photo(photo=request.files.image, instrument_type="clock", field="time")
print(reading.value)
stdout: 4:43
